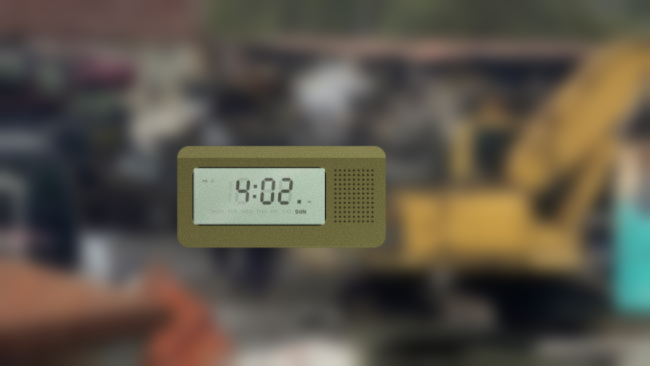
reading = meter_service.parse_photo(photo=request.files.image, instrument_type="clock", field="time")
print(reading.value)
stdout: 4:02
